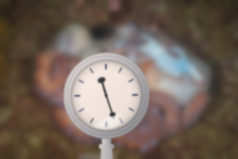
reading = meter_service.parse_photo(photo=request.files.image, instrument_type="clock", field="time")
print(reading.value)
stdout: 11:27
